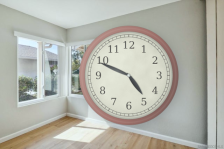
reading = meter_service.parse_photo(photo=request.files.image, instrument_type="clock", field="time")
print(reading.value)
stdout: 4:49
